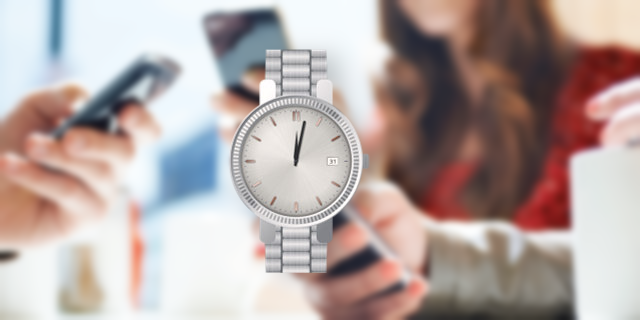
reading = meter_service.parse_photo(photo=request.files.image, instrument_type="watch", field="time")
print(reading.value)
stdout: 12:02
